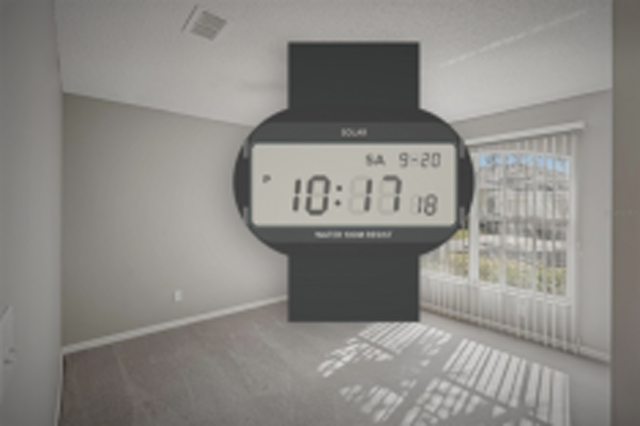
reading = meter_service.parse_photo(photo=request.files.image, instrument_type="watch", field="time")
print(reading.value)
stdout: 10:17:18
